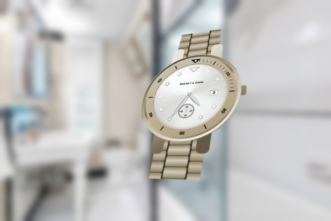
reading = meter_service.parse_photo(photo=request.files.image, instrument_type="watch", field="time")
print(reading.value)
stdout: 4:35
